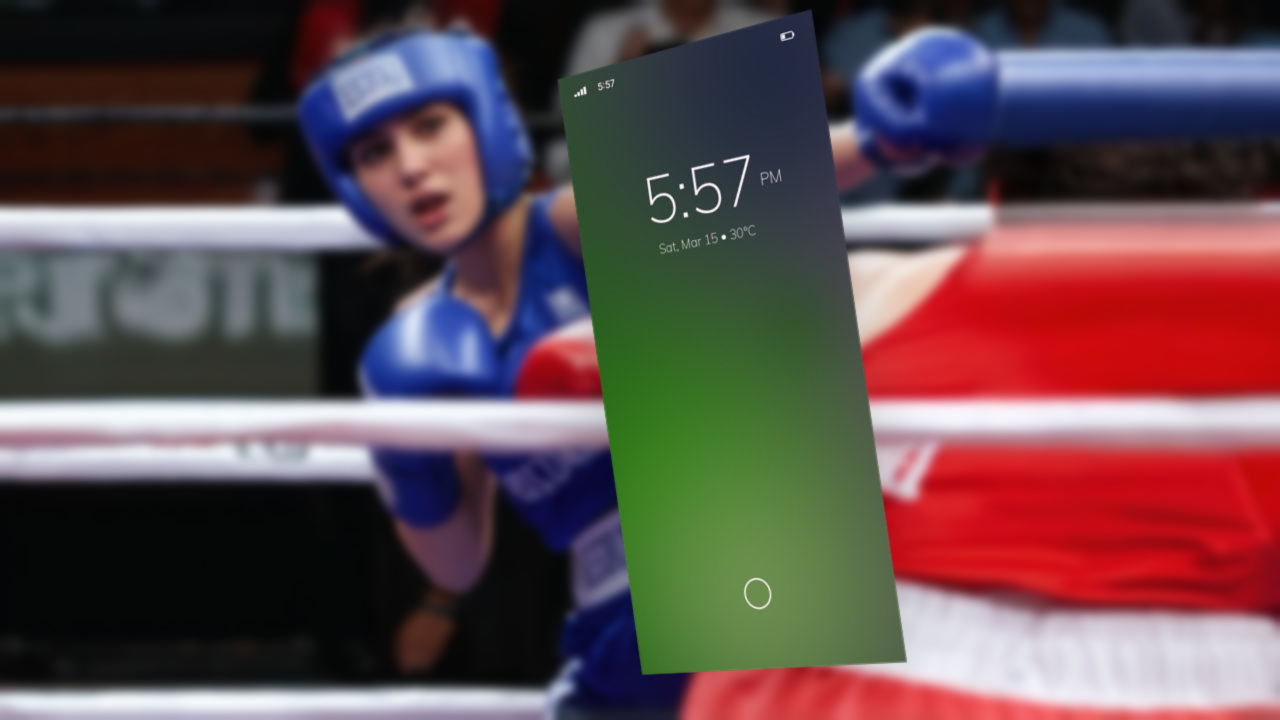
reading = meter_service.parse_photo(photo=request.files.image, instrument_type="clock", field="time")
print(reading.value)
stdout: 5:57
